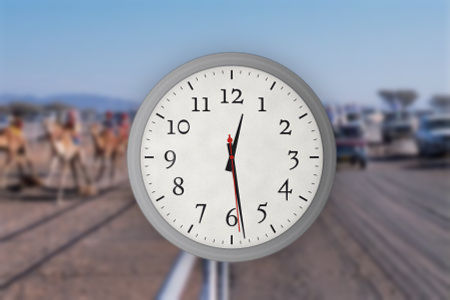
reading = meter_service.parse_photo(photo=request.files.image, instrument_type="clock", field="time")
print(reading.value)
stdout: 12:28:29
